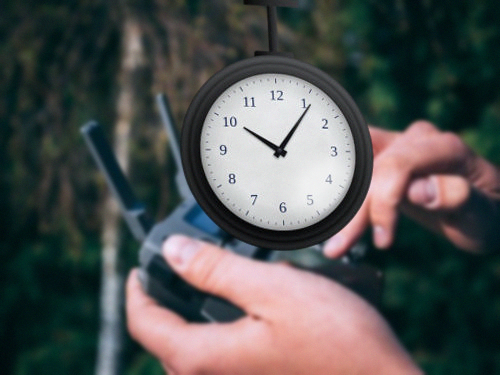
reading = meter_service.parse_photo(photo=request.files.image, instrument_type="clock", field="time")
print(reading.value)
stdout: 10:06
